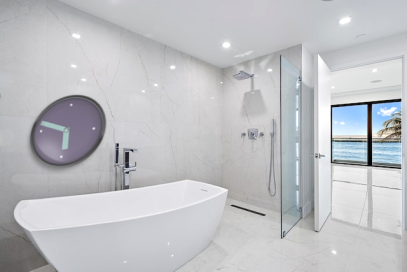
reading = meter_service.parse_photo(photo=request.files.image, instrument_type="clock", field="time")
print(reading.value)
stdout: 5:48
